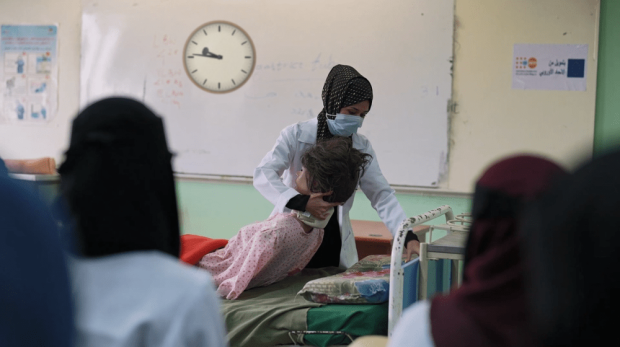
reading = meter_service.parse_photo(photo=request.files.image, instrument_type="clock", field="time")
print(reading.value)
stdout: 9:46
